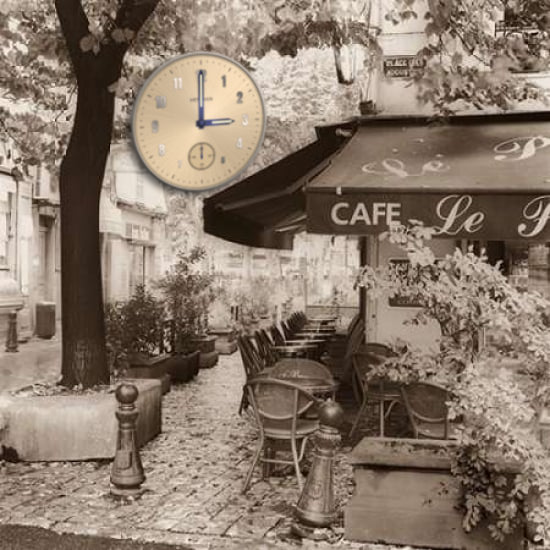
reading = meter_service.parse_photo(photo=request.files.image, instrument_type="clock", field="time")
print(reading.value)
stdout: 3:00
